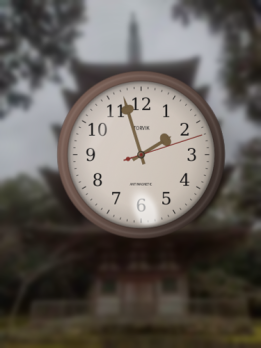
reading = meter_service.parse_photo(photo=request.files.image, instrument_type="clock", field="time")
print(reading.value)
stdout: 1:57:12
